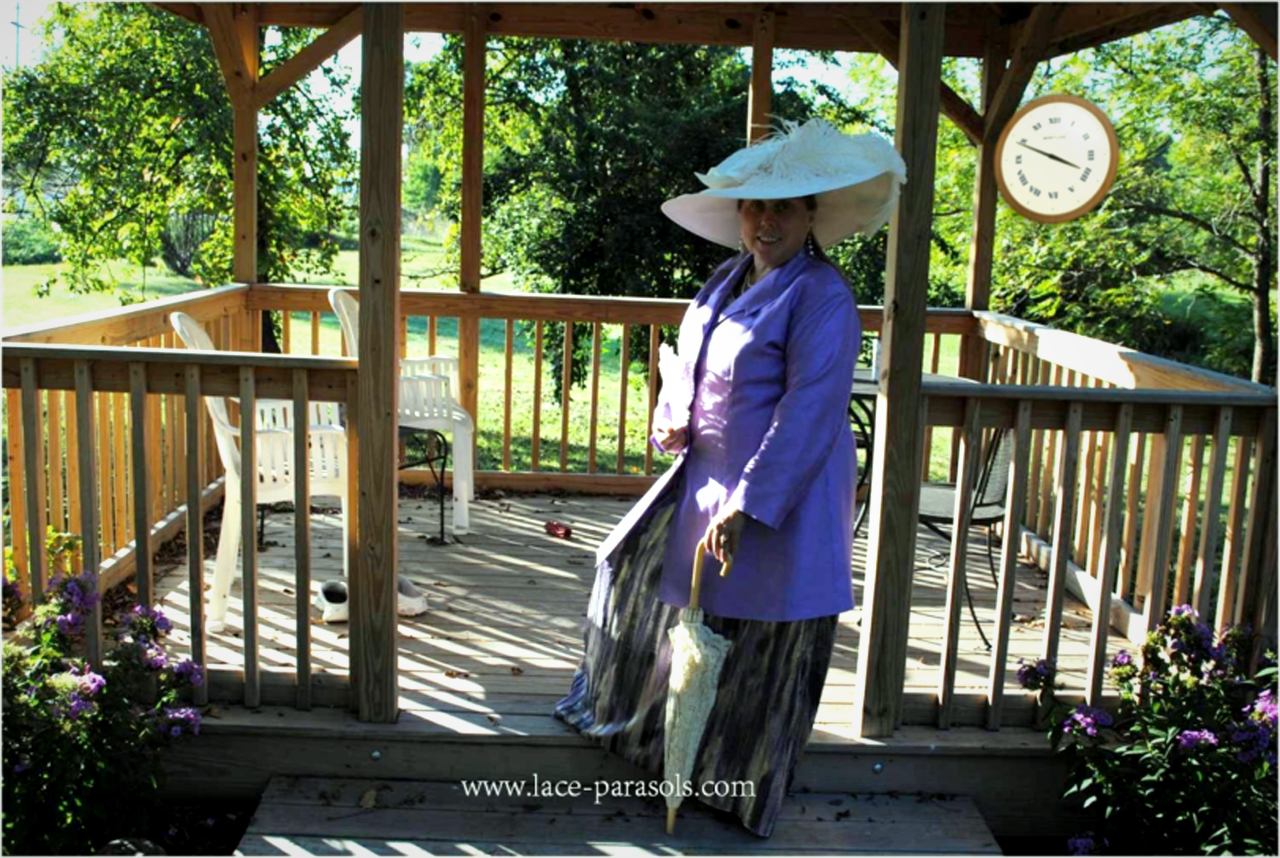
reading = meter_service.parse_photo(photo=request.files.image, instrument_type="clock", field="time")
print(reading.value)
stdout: 3:49
